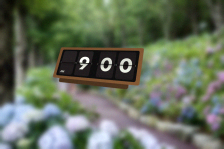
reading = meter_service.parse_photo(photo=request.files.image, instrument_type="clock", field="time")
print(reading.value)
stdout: 9:00
